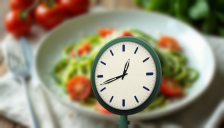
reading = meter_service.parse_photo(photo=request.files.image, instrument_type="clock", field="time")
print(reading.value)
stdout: 12:42
